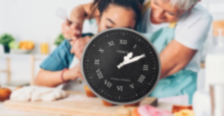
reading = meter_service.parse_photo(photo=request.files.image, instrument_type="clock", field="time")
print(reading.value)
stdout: 1:10
